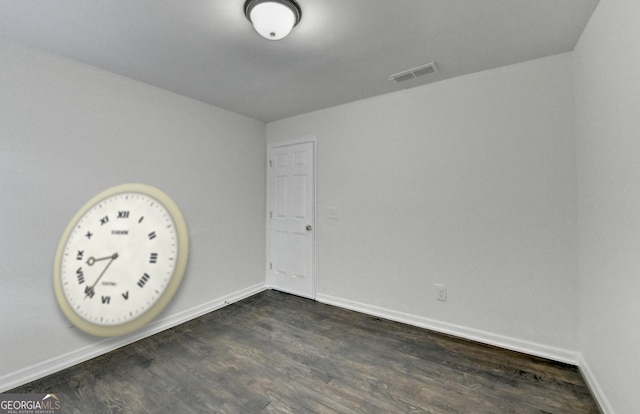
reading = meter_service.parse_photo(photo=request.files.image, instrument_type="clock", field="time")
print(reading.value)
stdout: 8:35
